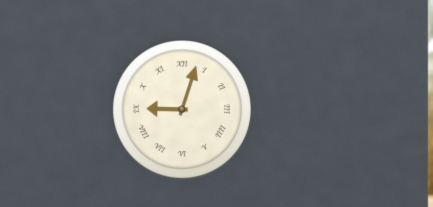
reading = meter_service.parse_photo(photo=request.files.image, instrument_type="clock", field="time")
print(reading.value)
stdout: 9:03
